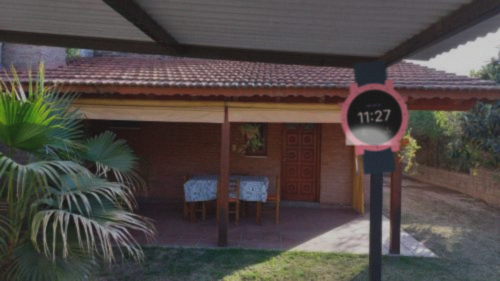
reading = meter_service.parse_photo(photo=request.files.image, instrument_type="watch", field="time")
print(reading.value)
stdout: 11:27
